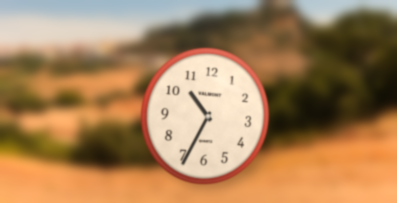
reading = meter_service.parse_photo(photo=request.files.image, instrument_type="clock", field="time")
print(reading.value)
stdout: 10:34
